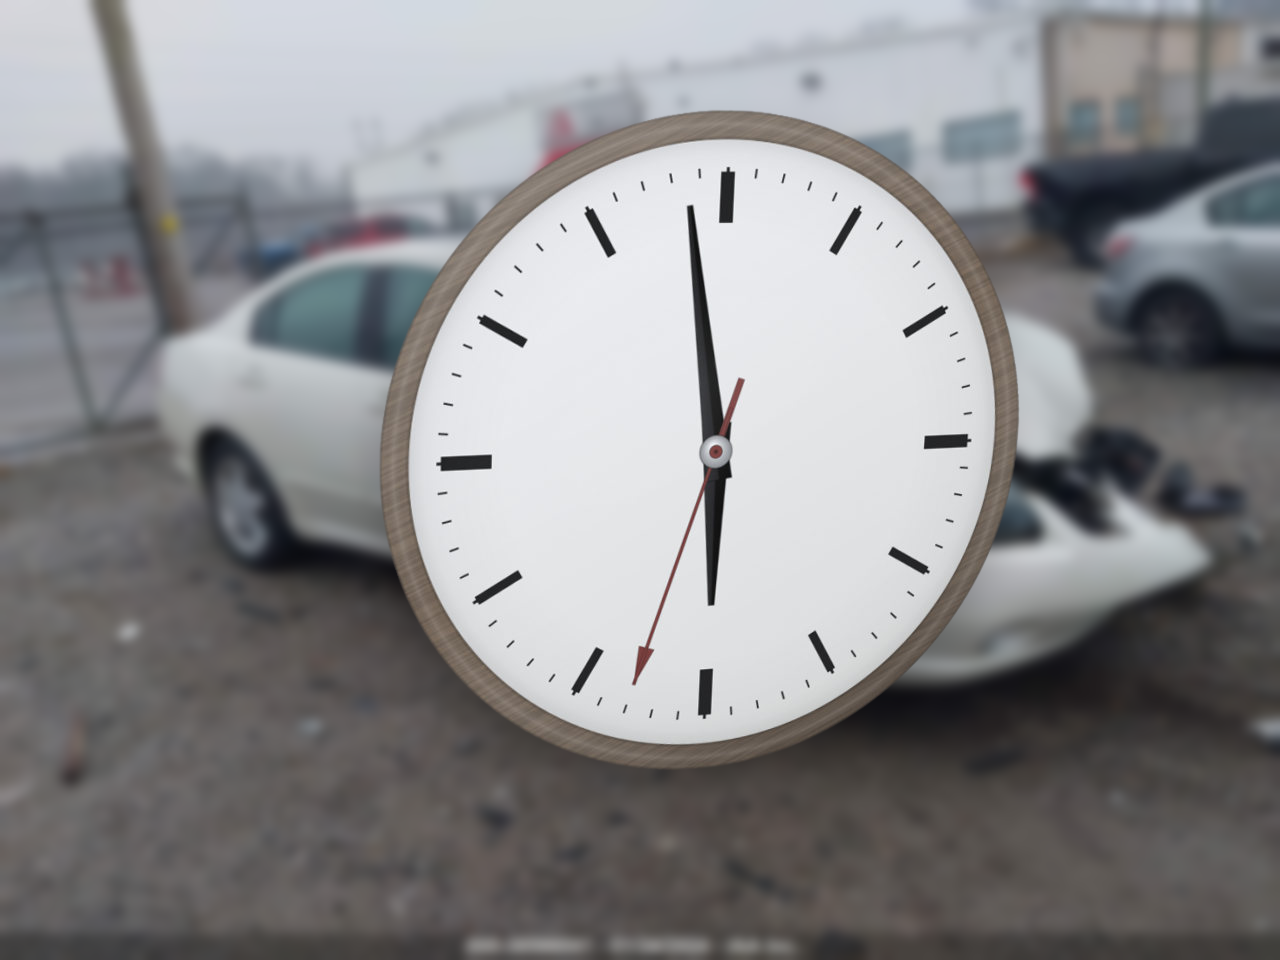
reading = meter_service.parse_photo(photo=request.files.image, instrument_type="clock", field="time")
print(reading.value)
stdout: 5:58:33
